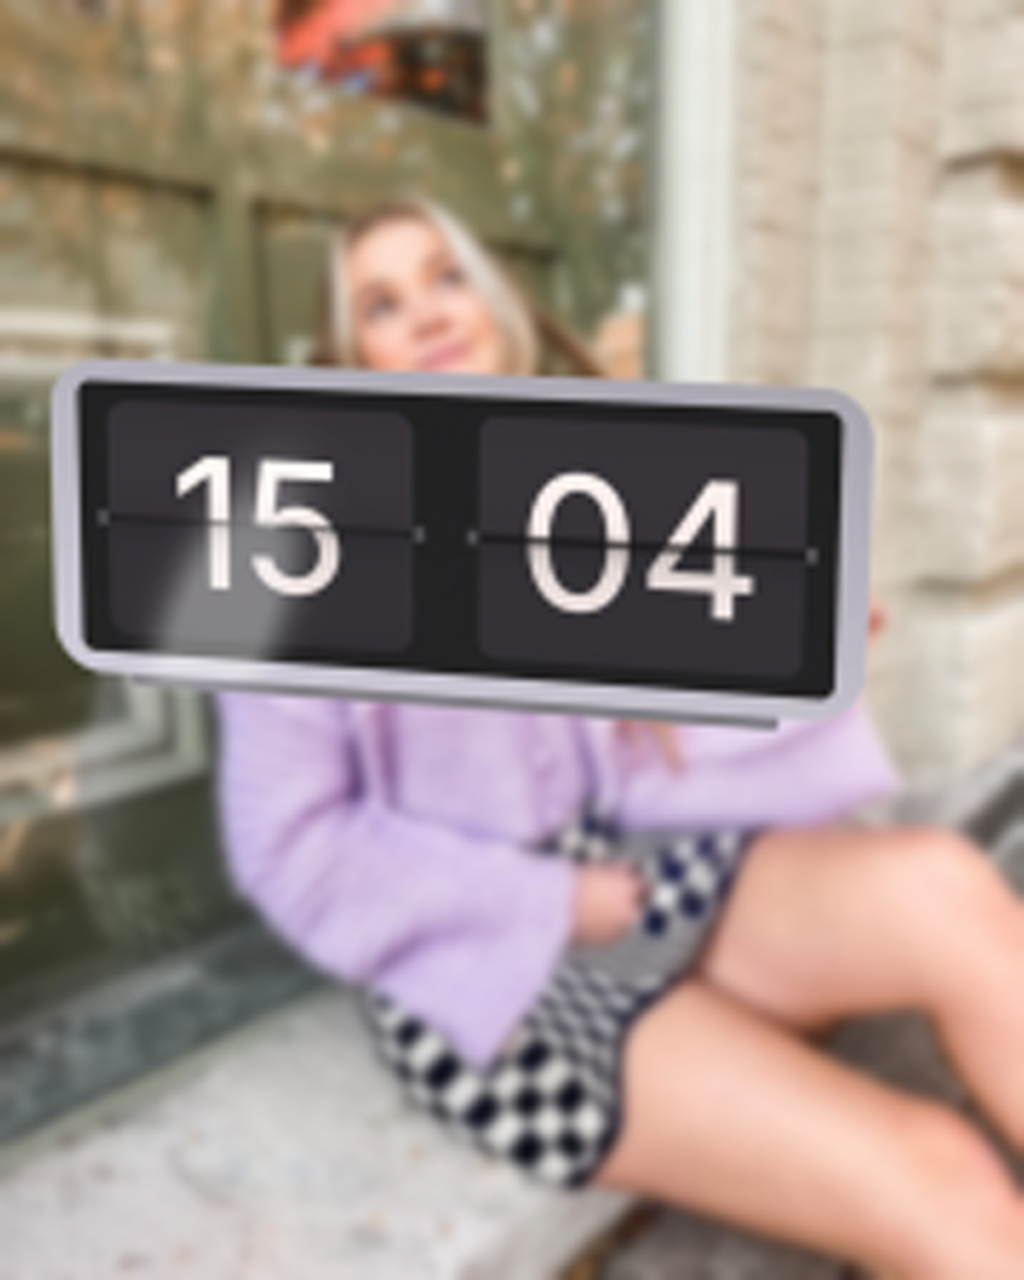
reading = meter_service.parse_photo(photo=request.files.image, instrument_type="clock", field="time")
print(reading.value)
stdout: 15:04
